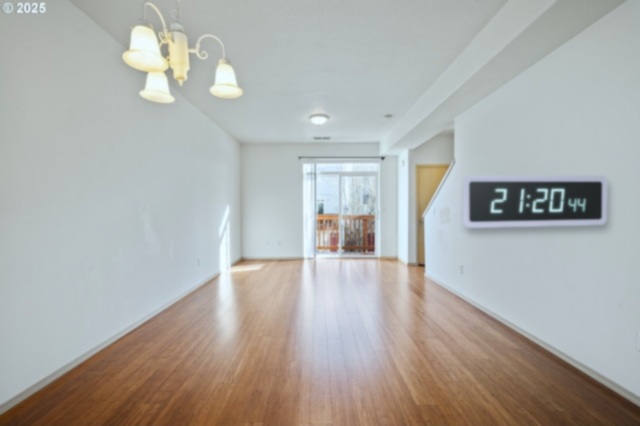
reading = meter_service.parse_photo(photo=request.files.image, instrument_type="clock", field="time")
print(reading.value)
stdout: 21:20:44
